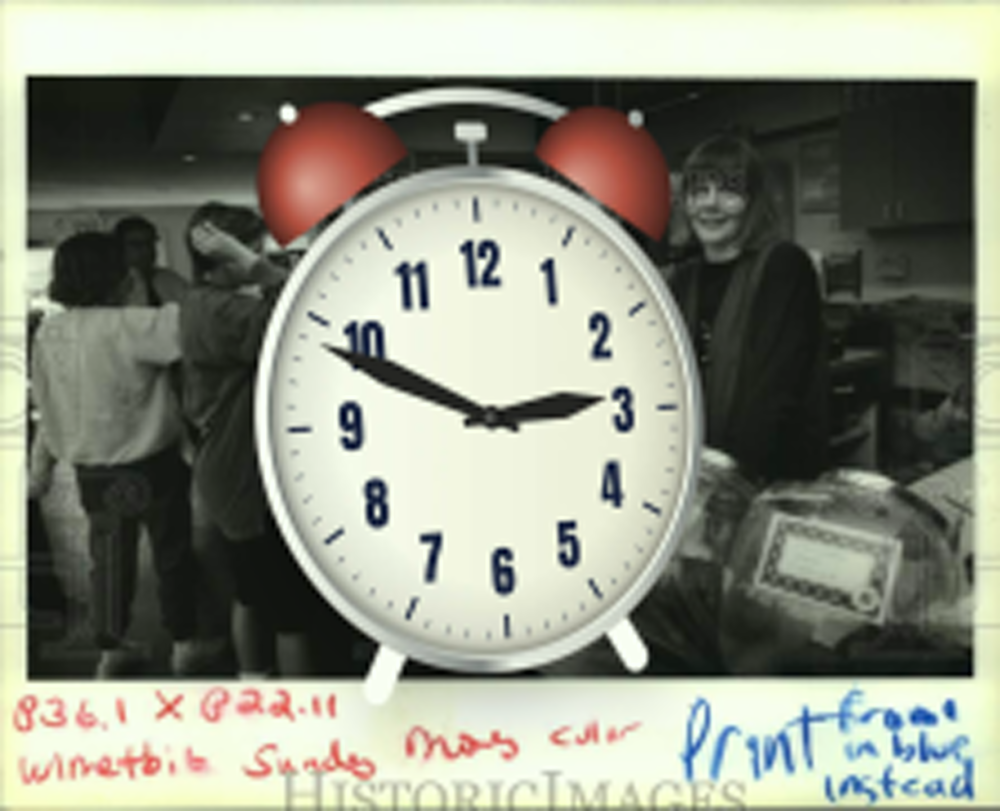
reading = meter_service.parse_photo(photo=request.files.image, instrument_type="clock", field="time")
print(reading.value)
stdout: 2:49
